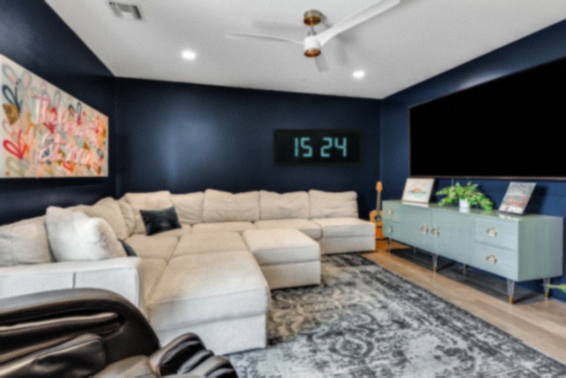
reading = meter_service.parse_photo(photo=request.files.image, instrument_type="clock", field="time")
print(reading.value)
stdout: 15:24
